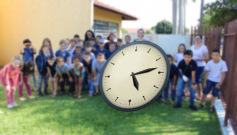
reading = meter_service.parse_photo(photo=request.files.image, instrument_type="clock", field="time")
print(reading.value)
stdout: 5:13
